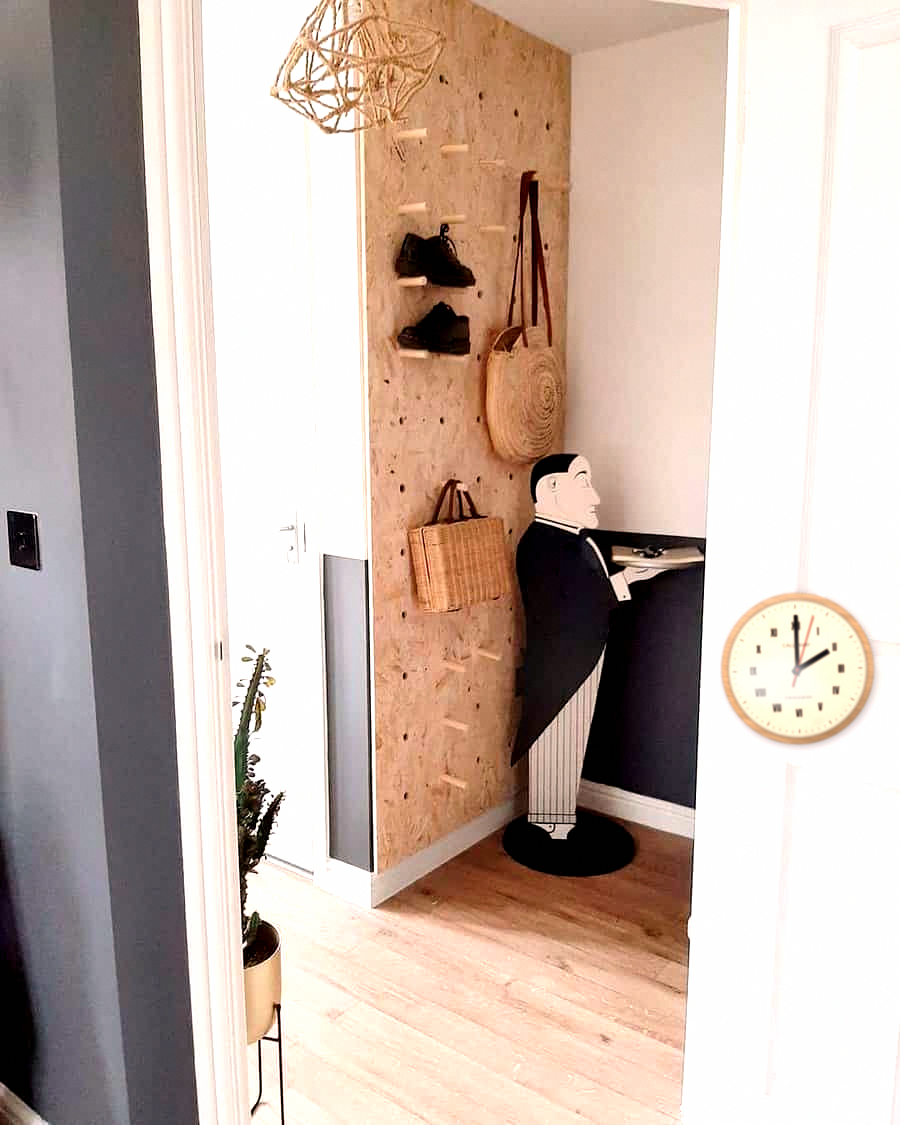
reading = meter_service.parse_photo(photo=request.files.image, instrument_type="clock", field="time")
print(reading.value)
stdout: 2:00:03
